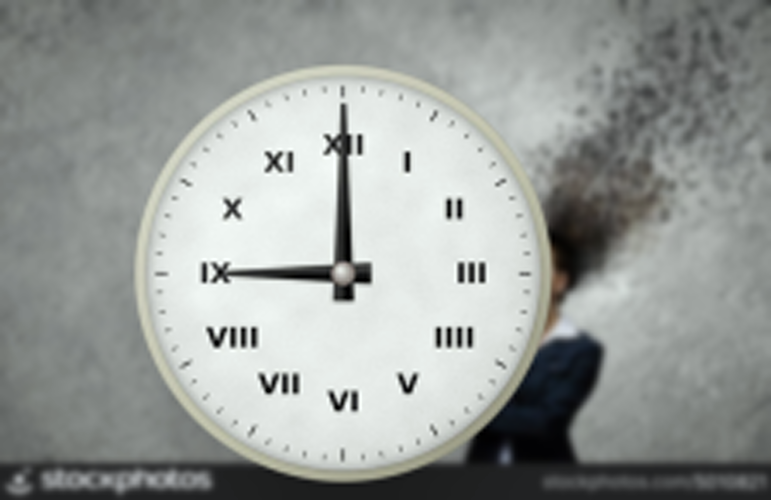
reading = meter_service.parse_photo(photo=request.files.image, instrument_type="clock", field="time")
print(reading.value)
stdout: 9:00
